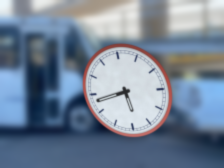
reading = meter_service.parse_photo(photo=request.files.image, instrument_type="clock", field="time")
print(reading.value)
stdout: 5:43
